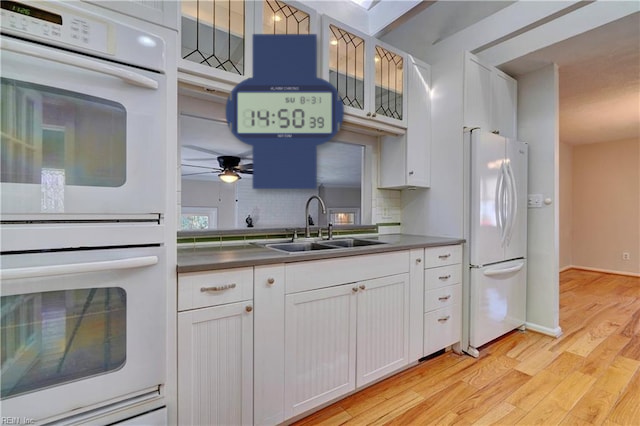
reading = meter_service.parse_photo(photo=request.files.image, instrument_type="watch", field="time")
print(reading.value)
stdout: 14:50:39
